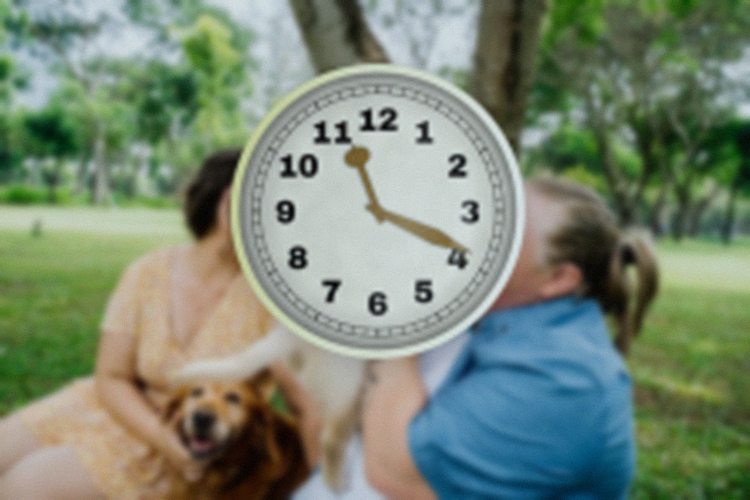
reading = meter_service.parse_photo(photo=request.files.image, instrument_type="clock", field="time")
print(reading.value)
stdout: 11:19
